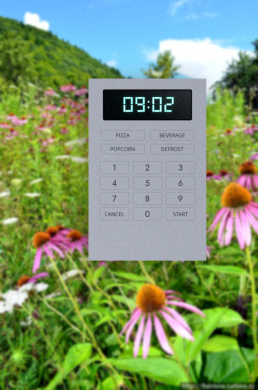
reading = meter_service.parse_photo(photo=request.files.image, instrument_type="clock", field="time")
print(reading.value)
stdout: 9:02
